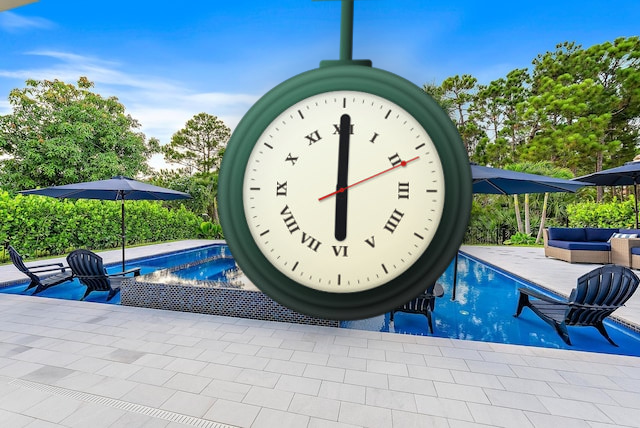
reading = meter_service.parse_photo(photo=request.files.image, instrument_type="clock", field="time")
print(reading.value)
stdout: 6:00:11
